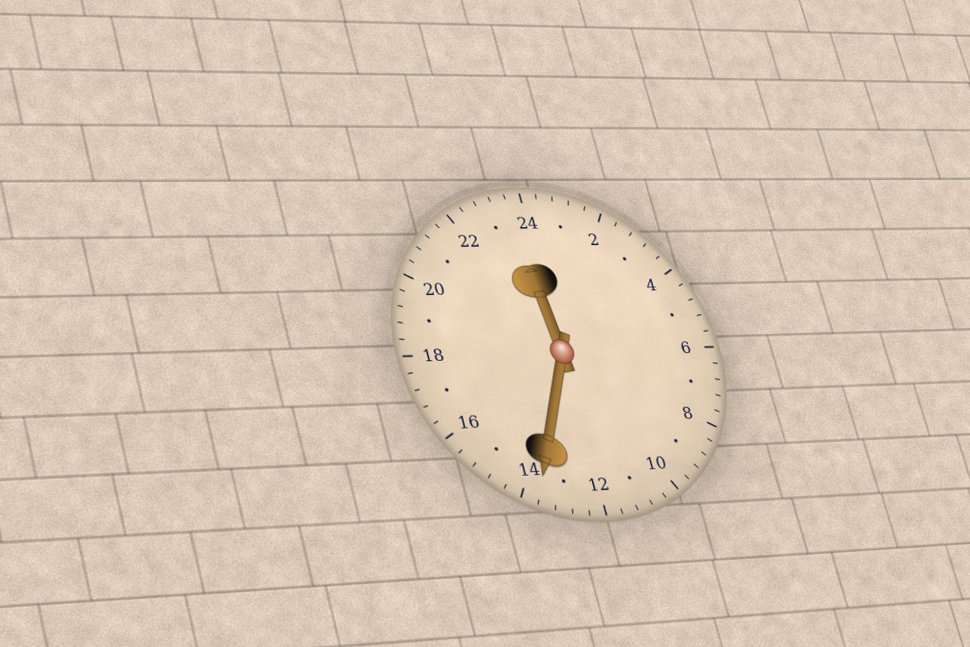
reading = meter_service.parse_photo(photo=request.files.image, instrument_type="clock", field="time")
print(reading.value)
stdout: 23:34
